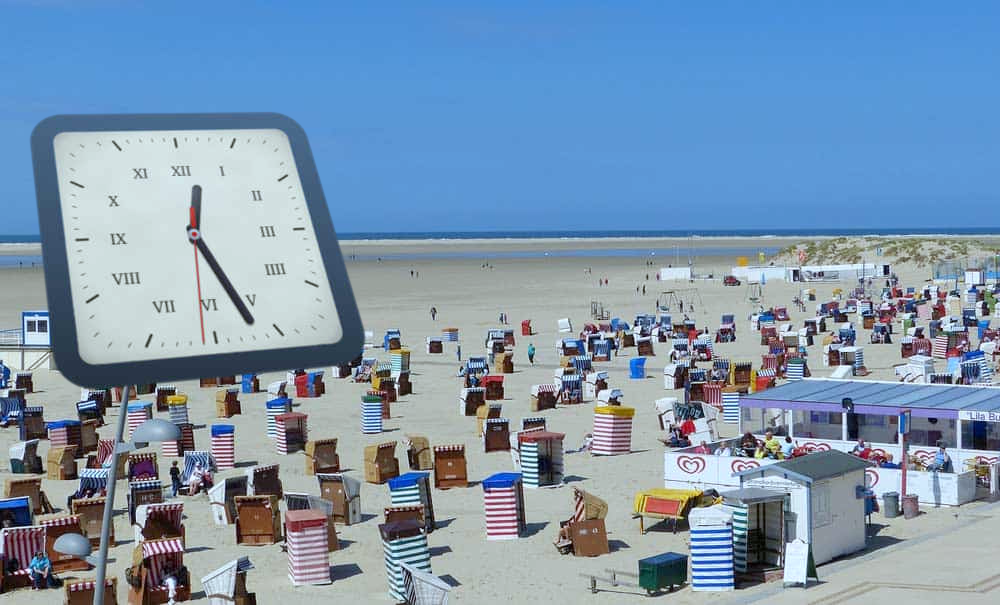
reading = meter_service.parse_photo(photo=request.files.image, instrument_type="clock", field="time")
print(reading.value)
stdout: 12:26:31
